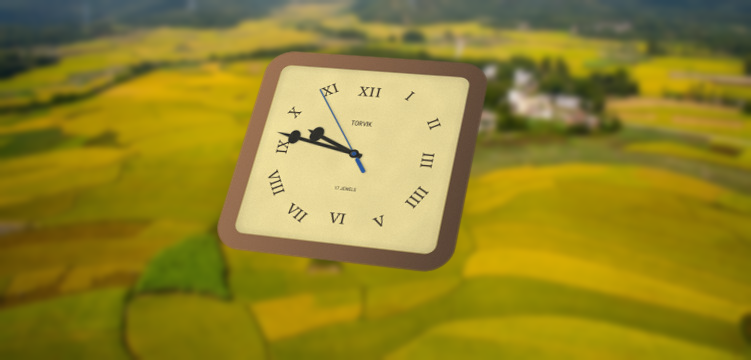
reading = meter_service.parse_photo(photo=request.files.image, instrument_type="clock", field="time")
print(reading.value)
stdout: 9:46:54
